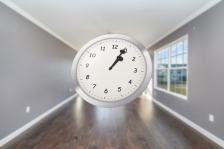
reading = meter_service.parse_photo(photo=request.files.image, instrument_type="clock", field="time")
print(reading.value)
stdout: 1:04
